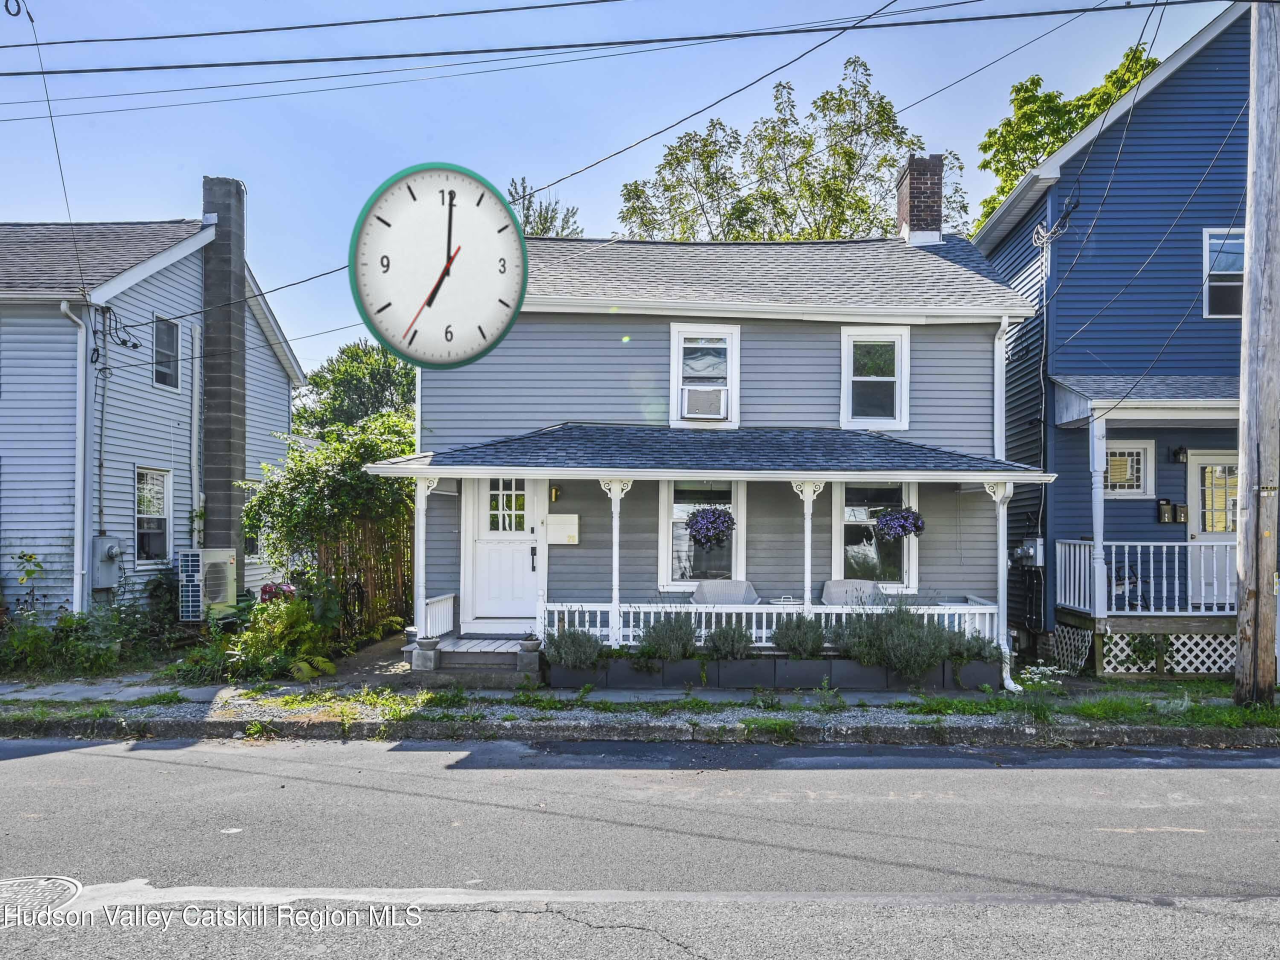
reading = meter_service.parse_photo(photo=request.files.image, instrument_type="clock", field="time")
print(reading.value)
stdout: 7:00:36
